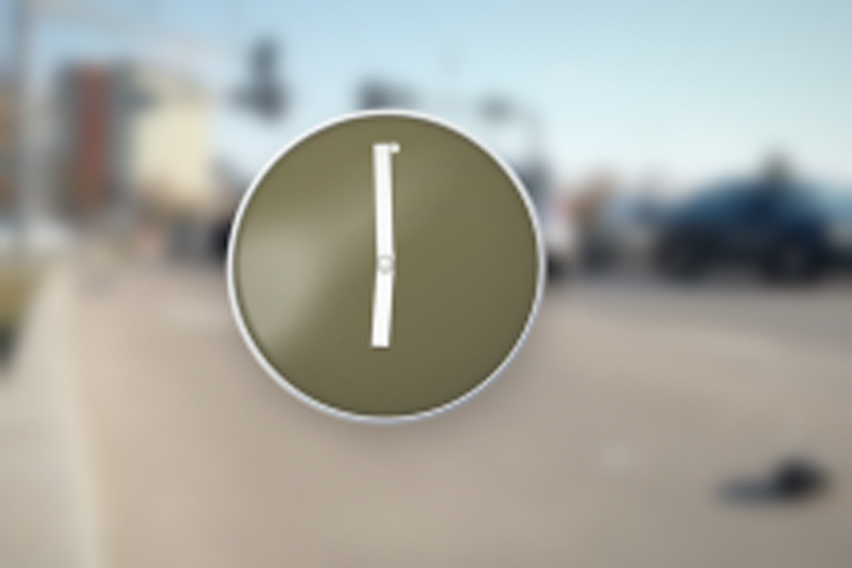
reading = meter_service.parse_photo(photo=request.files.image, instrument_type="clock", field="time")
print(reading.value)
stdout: 5:59
